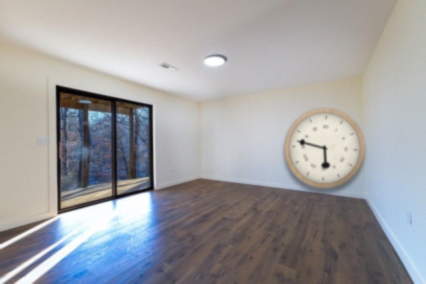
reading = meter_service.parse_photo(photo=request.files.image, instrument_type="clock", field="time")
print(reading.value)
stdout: 5:47
